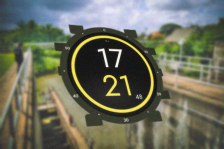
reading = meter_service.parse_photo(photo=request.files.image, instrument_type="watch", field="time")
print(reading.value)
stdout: 17:21
